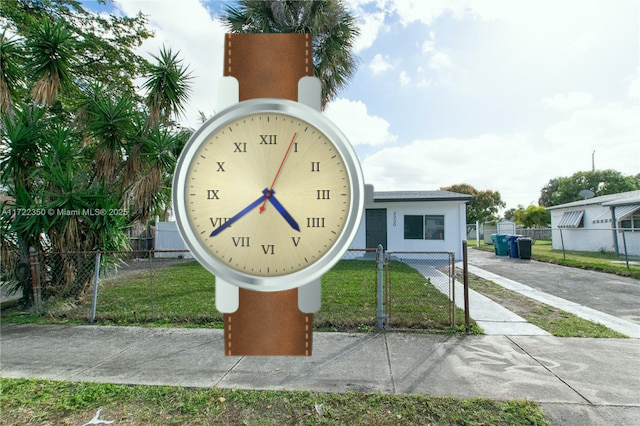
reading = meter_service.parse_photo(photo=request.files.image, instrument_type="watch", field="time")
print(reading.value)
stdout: 4:39:04
